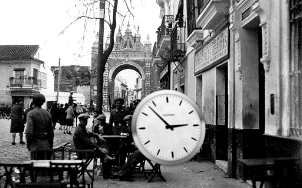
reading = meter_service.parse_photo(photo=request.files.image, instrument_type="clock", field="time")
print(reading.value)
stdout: 2:53
